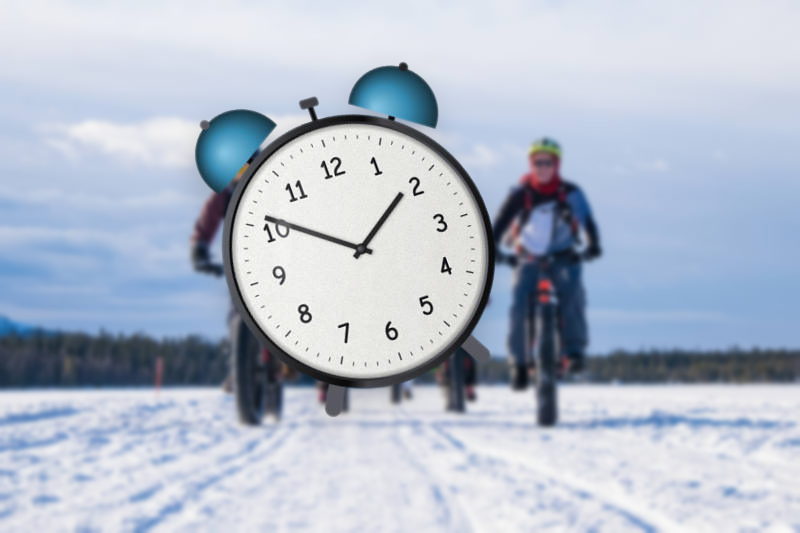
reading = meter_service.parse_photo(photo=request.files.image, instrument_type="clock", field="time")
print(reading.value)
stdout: 1:51
